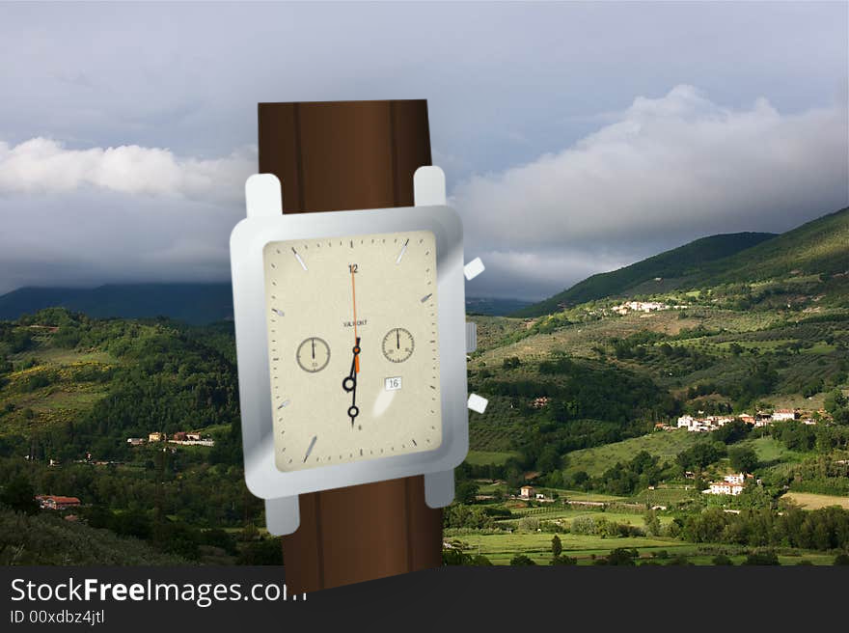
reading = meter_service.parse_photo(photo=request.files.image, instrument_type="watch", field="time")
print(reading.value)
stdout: 6:31
